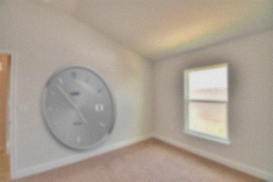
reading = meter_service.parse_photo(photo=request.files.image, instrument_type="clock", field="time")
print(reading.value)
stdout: 4:53
